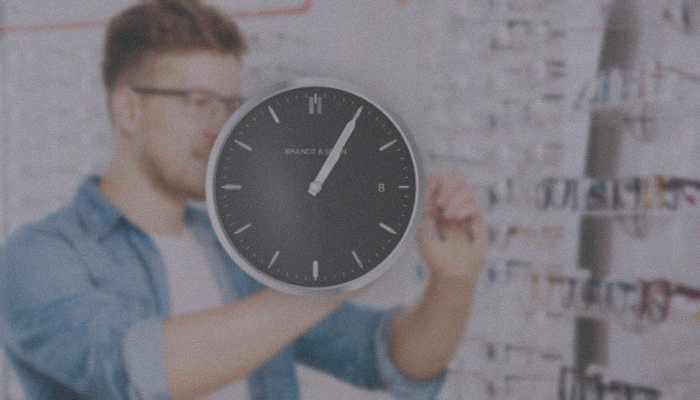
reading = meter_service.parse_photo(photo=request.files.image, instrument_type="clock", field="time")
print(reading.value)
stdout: 1:05
